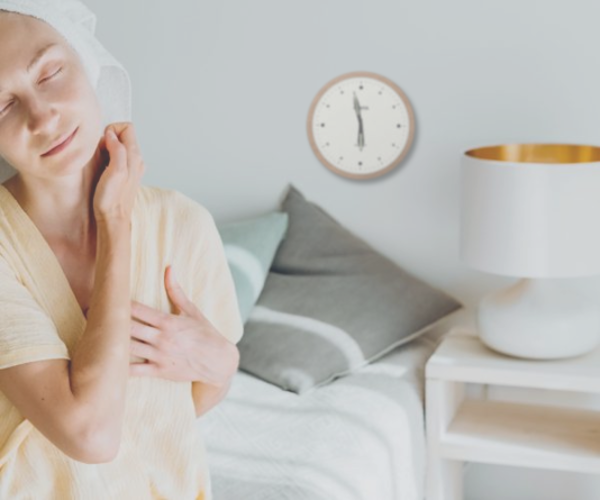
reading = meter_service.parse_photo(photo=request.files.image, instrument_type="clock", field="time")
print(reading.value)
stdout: 5:58
